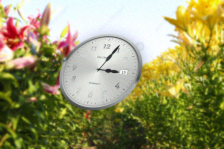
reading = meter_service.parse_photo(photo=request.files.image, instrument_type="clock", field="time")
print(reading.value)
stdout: 3:04
